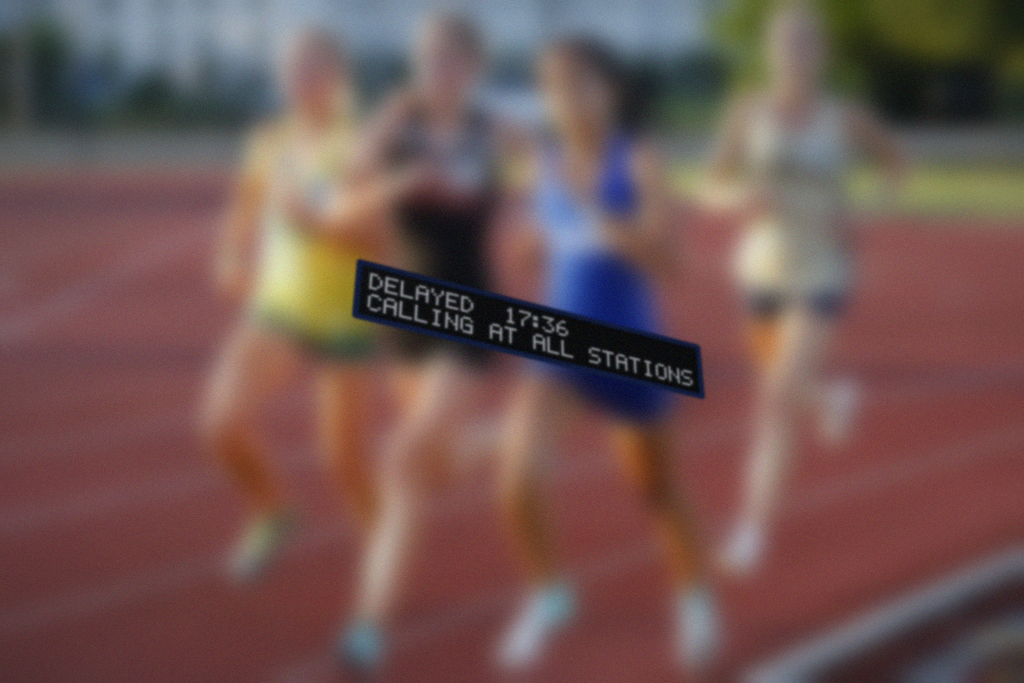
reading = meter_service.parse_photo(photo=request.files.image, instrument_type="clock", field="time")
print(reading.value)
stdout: 17:36
